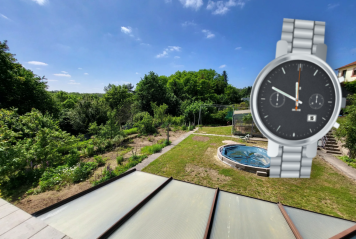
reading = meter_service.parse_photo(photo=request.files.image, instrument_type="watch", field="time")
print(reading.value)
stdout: 11:49
